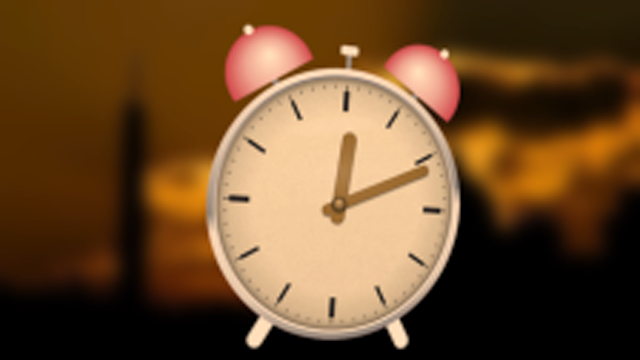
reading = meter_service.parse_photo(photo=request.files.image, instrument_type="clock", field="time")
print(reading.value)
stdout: 12:11
